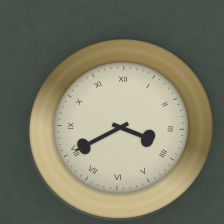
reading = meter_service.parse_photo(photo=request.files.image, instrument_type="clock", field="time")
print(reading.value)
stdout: 3:40
